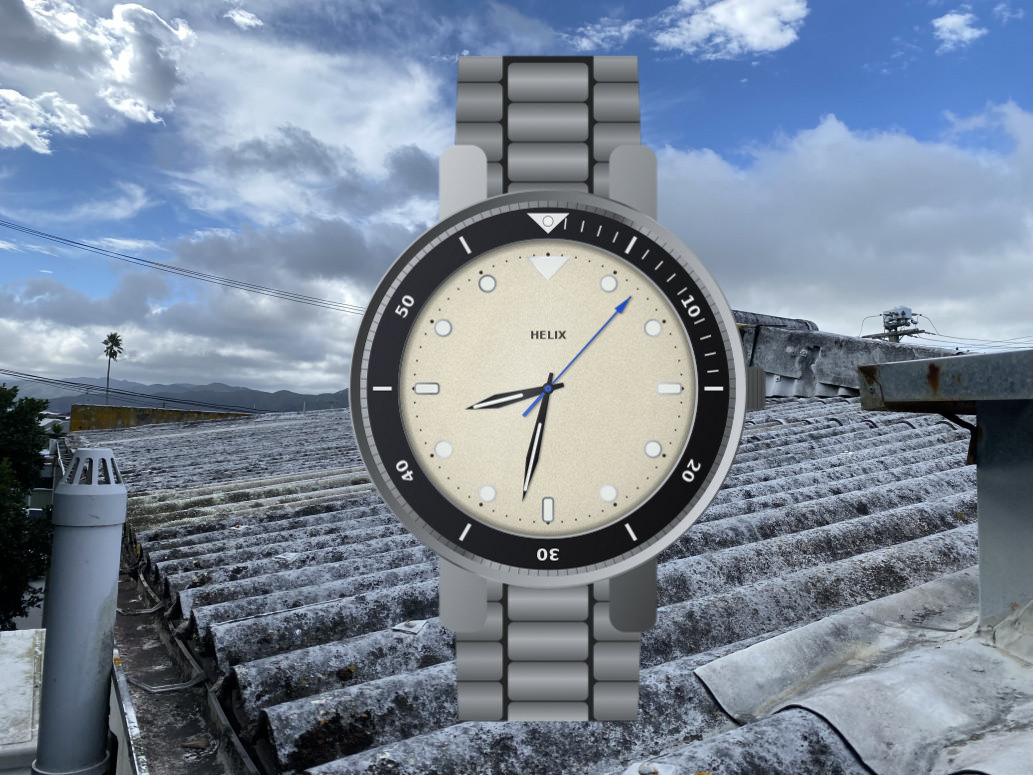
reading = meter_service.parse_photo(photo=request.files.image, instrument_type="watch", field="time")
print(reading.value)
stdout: 8:32:07
